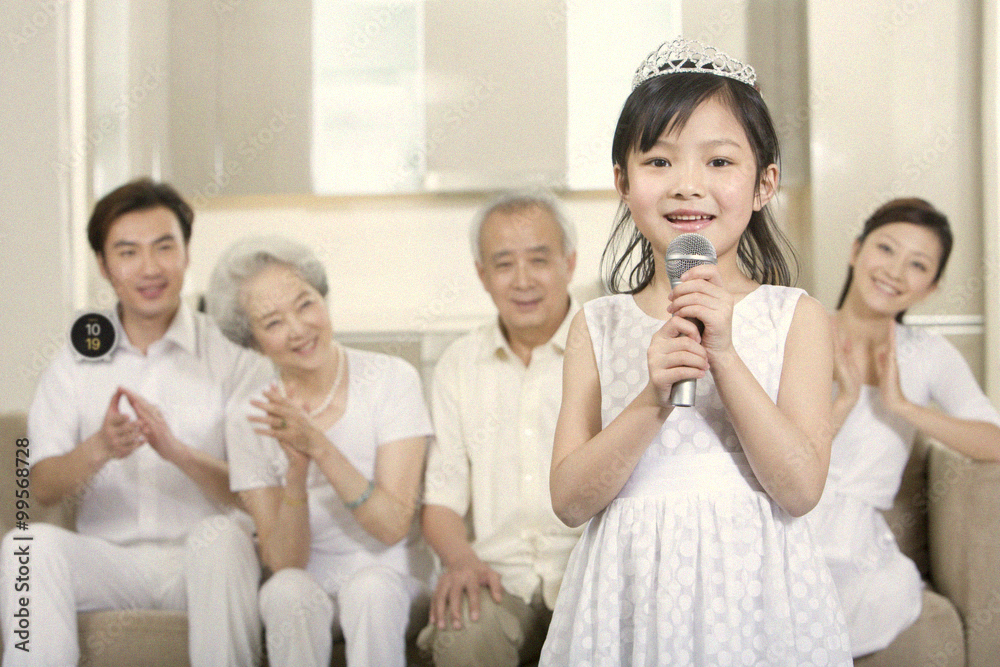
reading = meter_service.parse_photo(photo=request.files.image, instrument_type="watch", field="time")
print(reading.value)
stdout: 10:19
